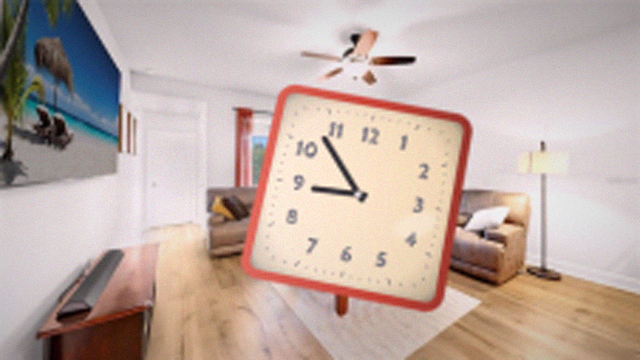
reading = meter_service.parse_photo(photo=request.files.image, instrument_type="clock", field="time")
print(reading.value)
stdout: 8:53
